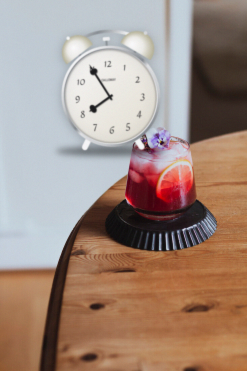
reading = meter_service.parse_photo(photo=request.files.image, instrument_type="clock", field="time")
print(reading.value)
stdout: 7:55
